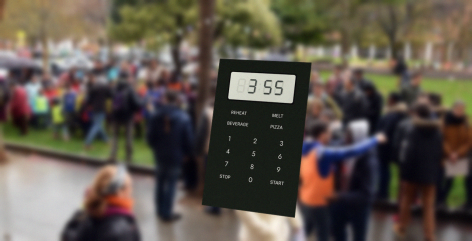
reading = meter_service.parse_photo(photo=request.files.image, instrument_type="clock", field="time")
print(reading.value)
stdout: 3:55
